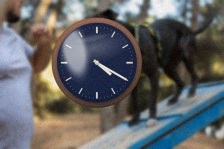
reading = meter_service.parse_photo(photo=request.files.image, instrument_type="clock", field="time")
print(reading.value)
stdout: 4:20
